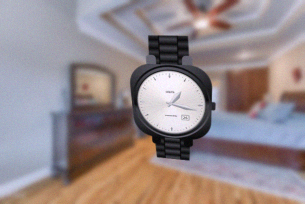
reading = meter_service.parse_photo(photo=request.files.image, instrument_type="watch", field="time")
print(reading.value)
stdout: 1:17
